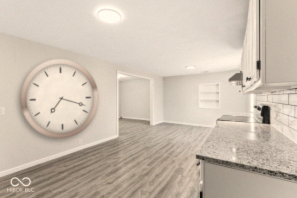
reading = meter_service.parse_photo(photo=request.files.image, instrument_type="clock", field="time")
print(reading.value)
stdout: 7:18
